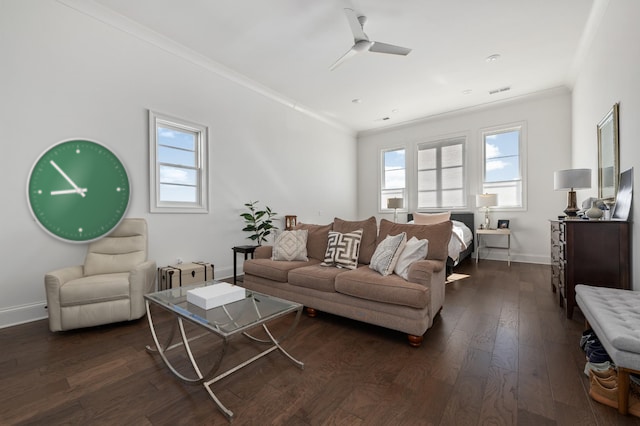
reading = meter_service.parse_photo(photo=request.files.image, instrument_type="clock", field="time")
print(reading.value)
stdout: 8:53
